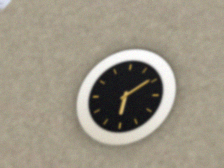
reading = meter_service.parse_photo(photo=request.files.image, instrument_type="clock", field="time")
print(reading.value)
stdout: 6:09
